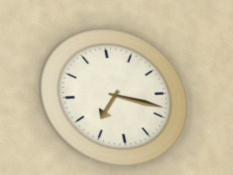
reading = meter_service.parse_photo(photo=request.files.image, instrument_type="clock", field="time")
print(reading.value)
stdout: 7:18
